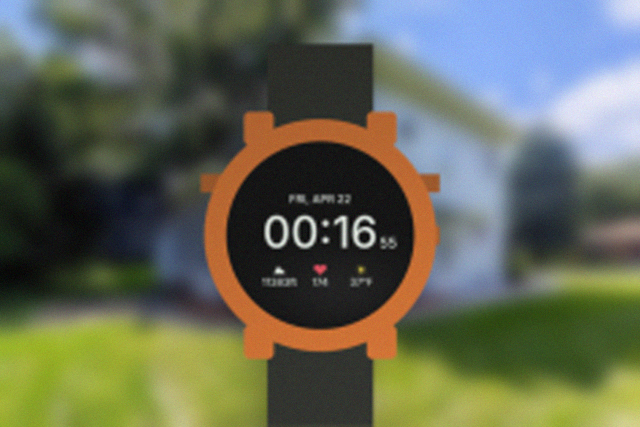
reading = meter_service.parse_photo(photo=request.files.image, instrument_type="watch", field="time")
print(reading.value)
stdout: 0:16
